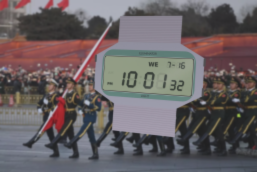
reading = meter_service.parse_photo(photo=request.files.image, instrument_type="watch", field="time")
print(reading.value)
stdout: 10:01:32
